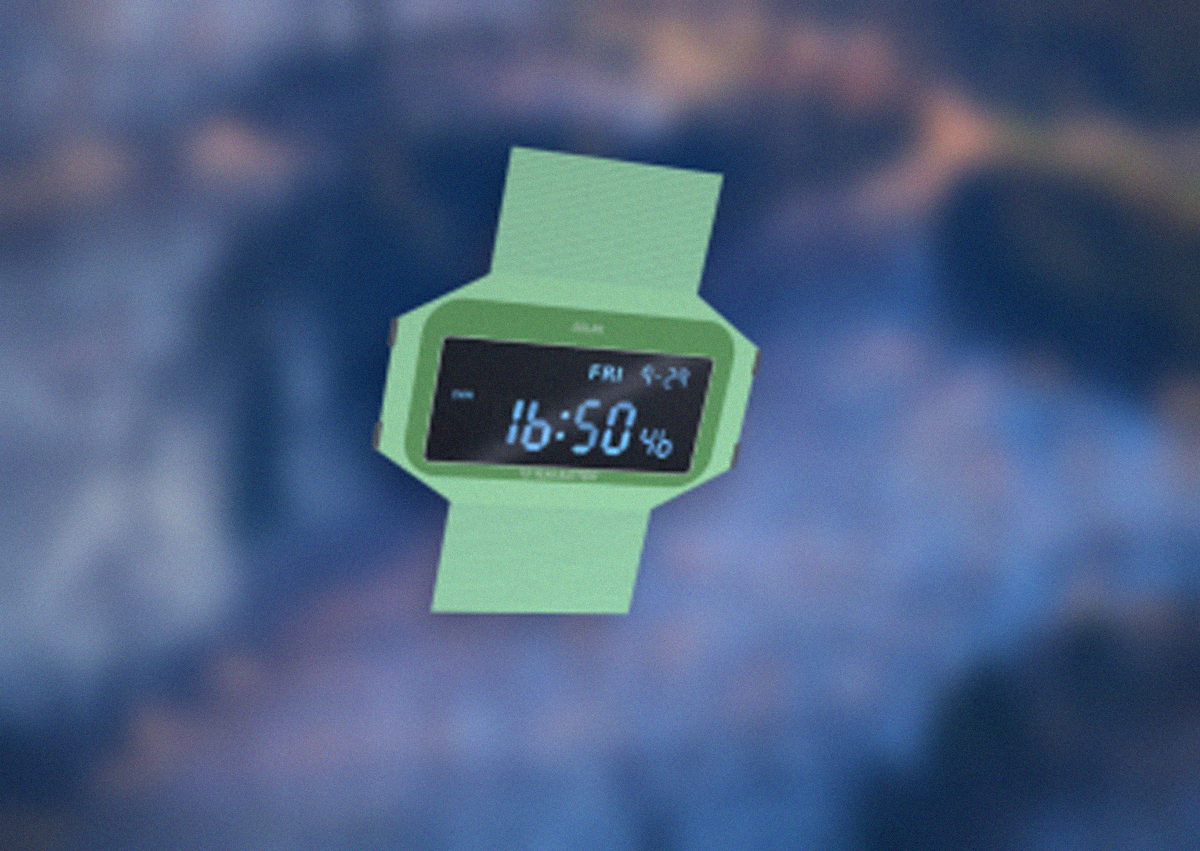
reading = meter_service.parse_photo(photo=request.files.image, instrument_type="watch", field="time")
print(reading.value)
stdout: 16:50:46
